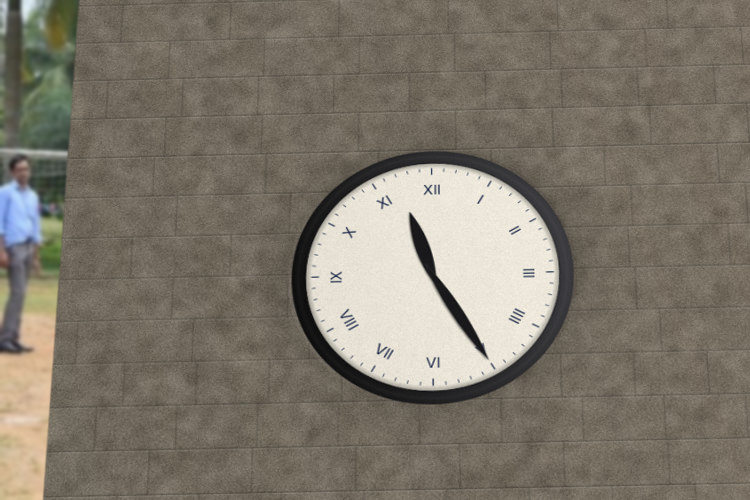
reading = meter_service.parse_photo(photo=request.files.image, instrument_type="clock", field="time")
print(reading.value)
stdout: 11:25
